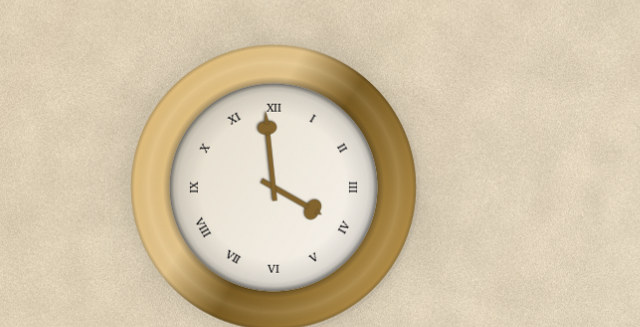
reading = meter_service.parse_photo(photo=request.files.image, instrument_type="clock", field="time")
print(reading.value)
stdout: 3:59
